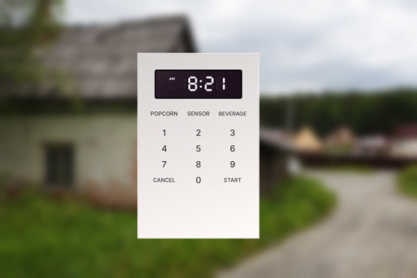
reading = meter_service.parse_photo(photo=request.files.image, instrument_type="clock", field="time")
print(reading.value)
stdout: 8:21
